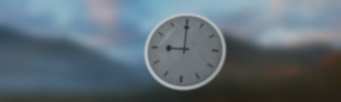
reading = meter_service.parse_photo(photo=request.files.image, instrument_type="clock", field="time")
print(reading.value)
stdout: 9:00
